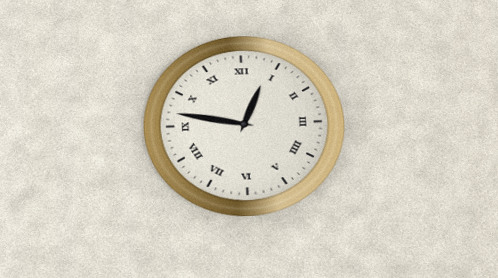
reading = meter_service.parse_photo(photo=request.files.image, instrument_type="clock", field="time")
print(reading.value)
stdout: 12:47
